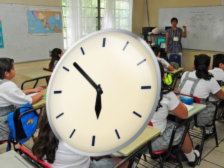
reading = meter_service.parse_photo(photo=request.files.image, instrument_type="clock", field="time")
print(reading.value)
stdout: 5:52
